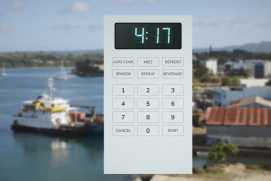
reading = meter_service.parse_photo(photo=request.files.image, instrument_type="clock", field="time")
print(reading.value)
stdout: 4:17
